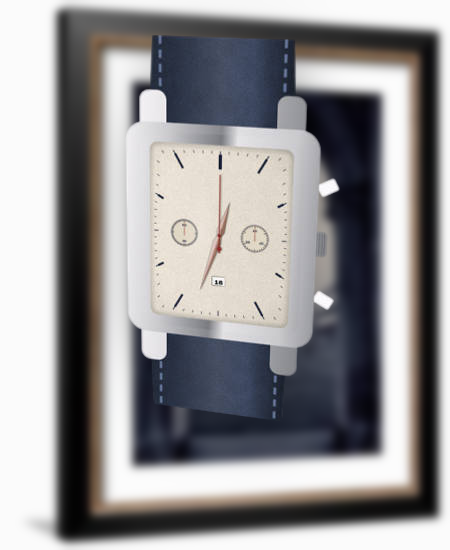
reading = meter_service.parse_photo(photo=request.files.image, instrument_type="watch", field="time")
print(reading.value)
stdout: 12:33
